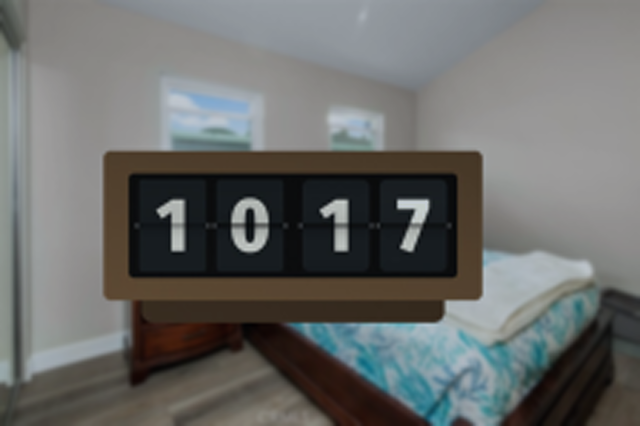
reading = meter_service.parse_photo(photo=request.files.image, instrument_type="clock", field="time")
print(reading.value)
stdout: 10:17
